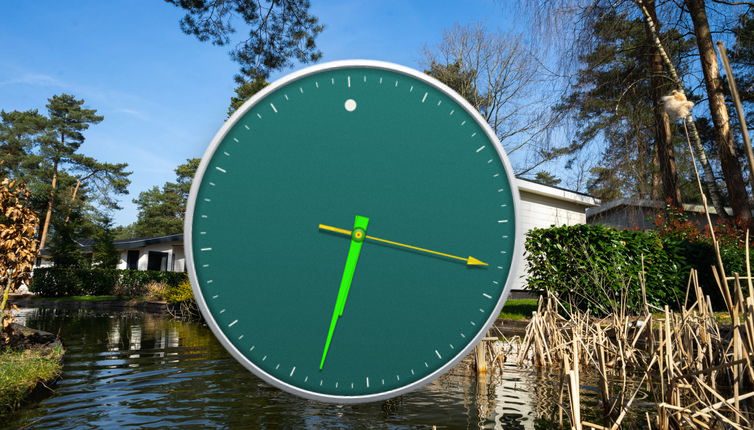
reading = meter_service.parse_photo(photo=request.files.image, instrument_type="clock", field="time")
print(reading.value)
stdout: 6:33:18
